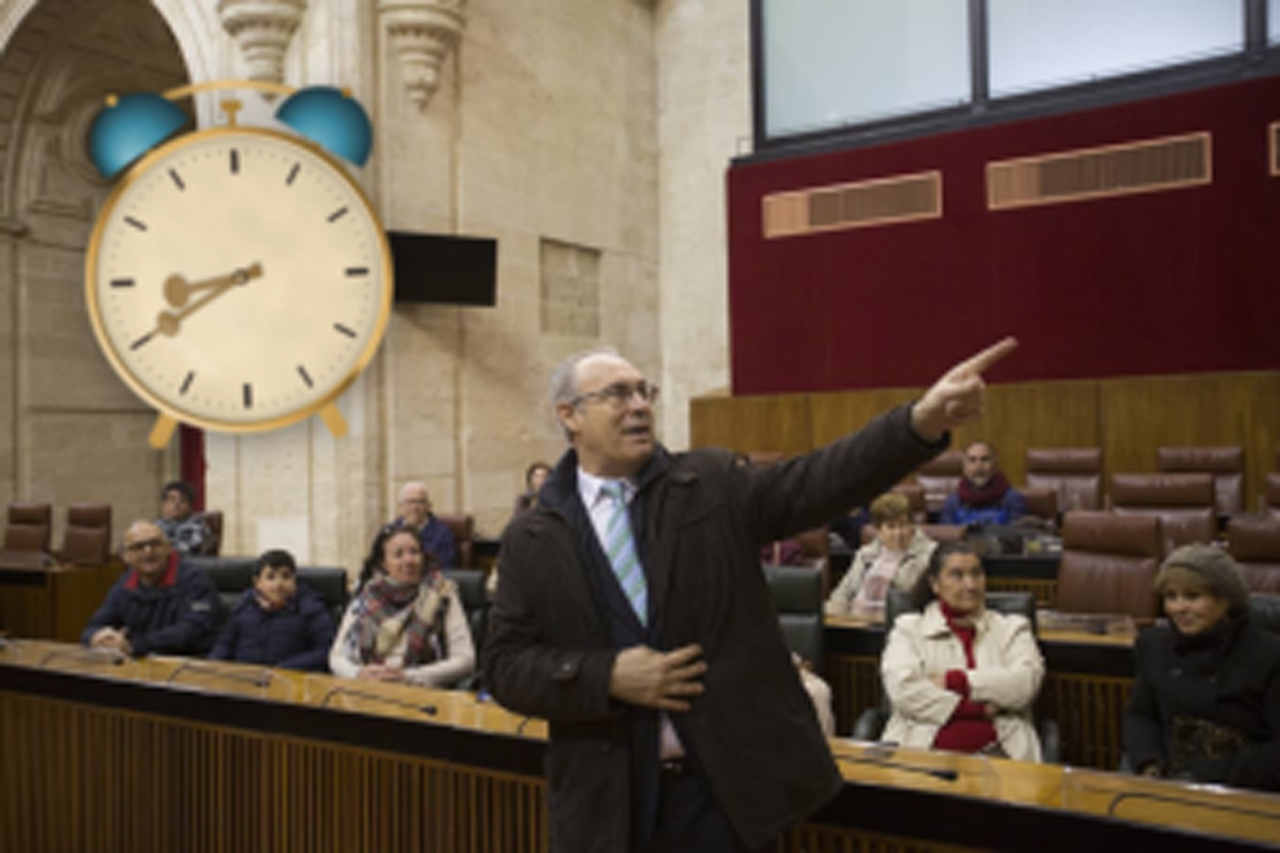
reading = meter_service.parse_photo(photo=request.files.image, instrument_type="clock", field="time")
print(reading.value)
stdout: 8:40
